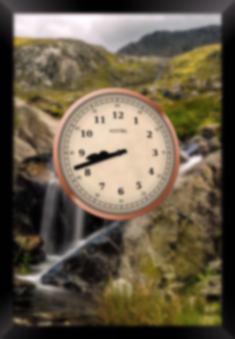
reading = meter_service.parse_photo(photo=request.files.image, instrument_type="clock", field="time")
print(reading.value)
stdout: 8:42
